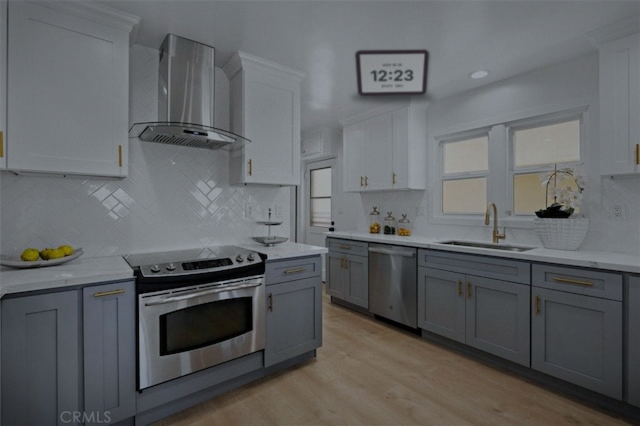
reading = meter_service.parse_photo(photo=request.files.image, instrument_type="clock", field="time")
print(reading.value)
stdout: 12:23
